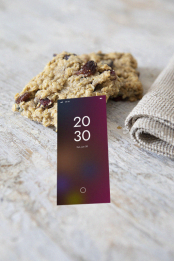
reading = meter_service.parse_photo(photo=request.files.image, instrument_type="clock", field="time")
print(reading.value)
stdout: 20:30
